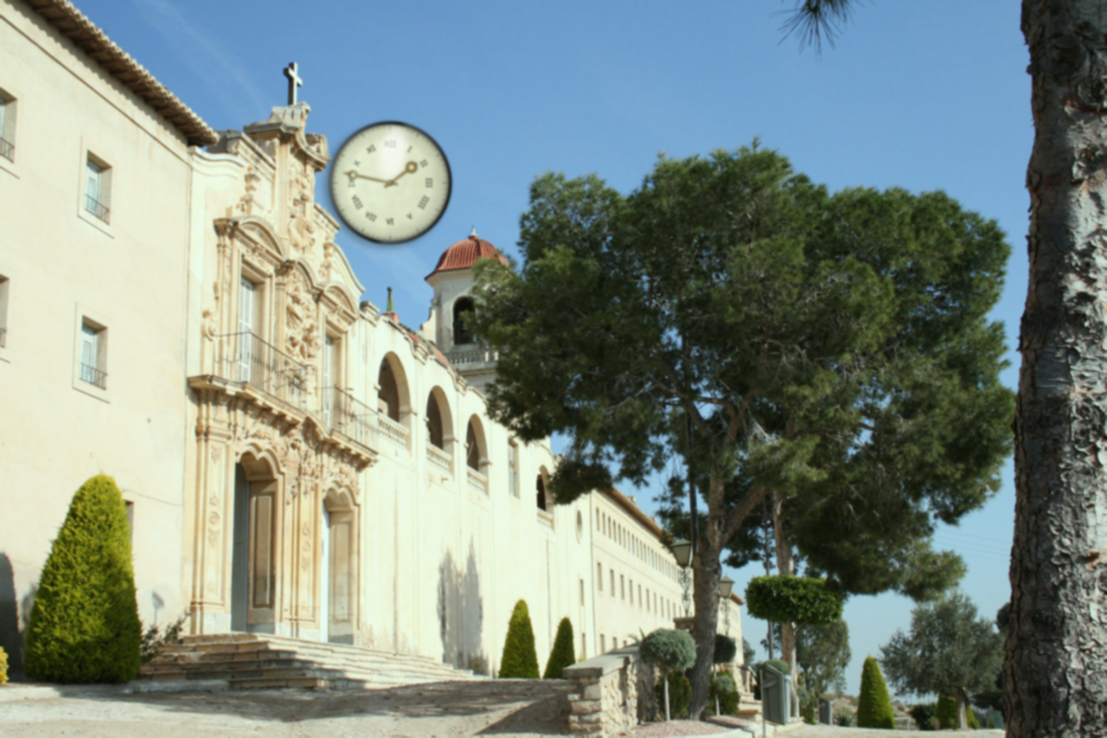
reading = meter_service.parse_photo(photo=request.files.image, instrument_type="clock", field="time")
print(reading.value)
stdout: 1:47
